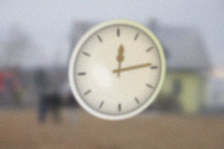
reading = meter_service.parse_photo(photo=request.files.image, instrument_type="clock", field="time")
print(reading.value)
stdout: 12:14
